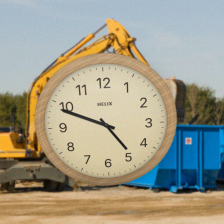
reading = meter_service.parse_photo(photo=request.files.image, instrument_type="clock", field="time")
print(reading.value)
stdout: 4:49
